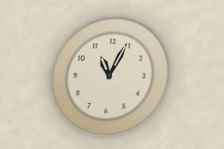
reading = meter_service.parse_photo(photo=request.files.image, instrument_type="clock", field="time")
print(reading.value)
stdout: 11:04
